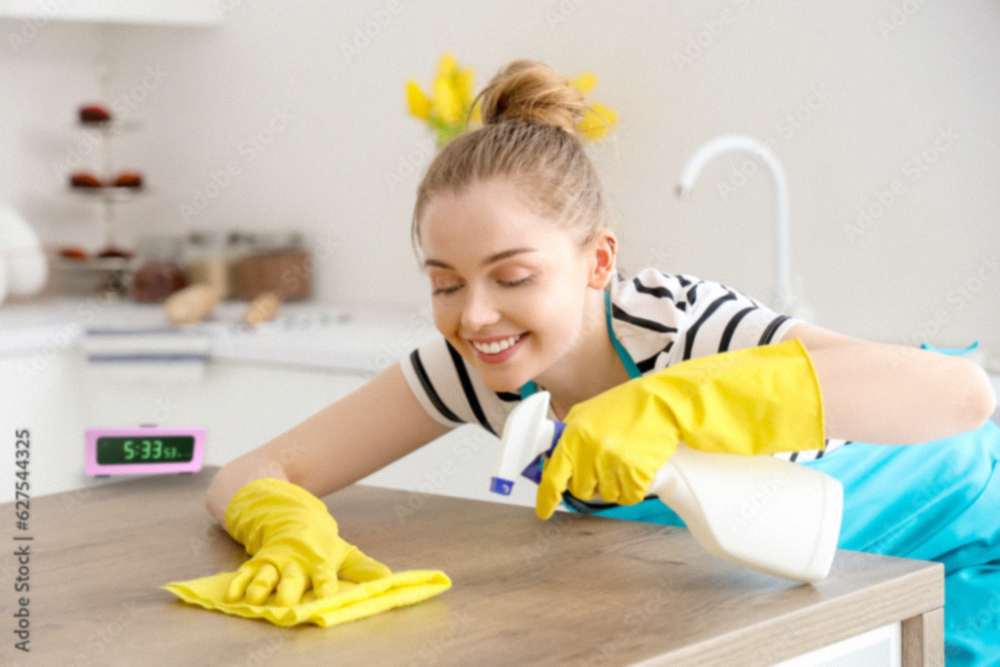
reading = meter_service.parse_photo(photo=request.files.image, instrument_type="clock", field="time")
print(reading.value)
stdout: 5:33
